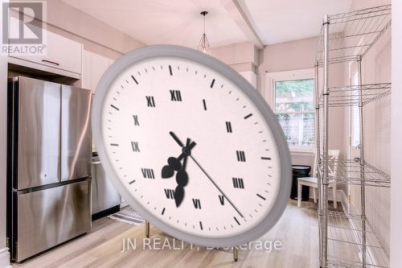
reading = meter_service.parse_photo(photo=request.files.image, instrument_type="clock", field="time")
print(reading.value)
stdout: 7:33:24
